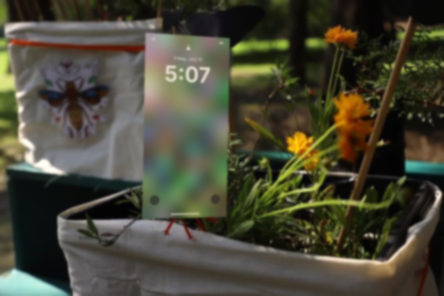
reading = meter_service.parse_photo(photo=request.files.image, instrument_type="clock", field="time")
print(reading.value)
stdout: 5:07
